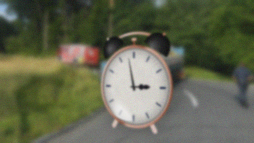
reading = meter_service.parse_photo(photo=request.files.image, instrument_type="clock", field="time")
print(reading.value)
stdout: 2:58
